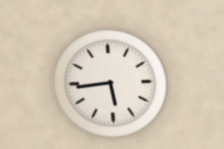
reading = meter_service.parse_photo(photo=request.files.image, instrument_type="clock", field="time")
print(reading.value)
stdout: 5:44
